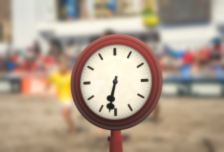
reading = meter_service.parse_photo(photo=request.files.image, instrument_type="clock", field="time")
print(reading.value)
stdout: 6:32
